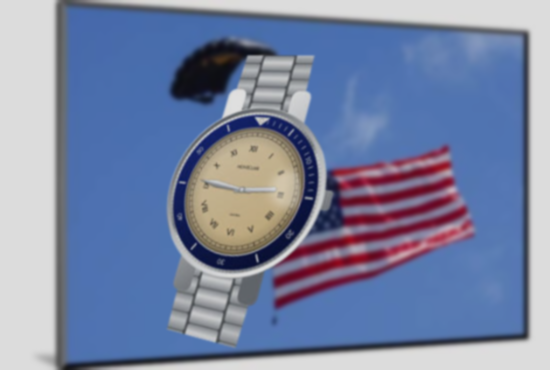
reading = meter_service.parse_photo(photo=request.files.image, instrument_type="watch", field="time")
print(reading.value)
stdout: 2:46
